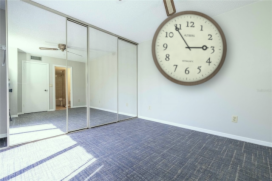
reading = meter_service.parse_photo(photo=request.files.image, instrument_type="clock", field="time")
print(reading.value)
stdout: 2:54
